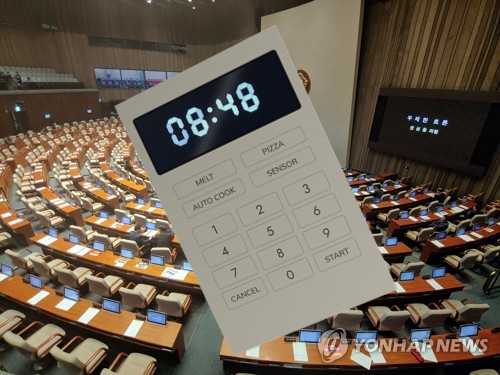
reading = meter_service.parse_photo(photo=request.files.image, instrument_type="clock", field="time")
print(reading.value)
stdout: 8:48
